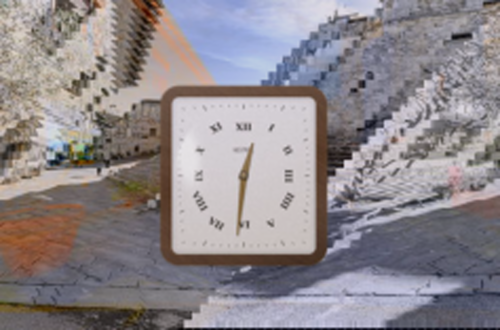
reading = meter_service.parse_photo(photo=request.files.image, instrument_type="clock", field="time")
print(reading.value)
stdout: 12:31
